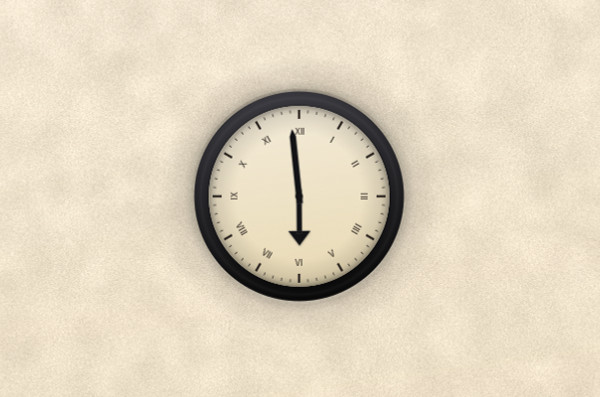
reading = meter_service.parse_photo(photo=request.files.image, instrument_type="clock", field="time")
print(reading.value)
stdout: 5:59
